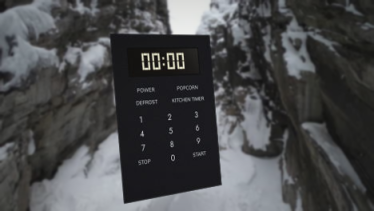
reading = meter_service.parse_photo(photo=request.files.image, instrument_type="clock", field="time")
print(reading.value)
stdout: 0:00
